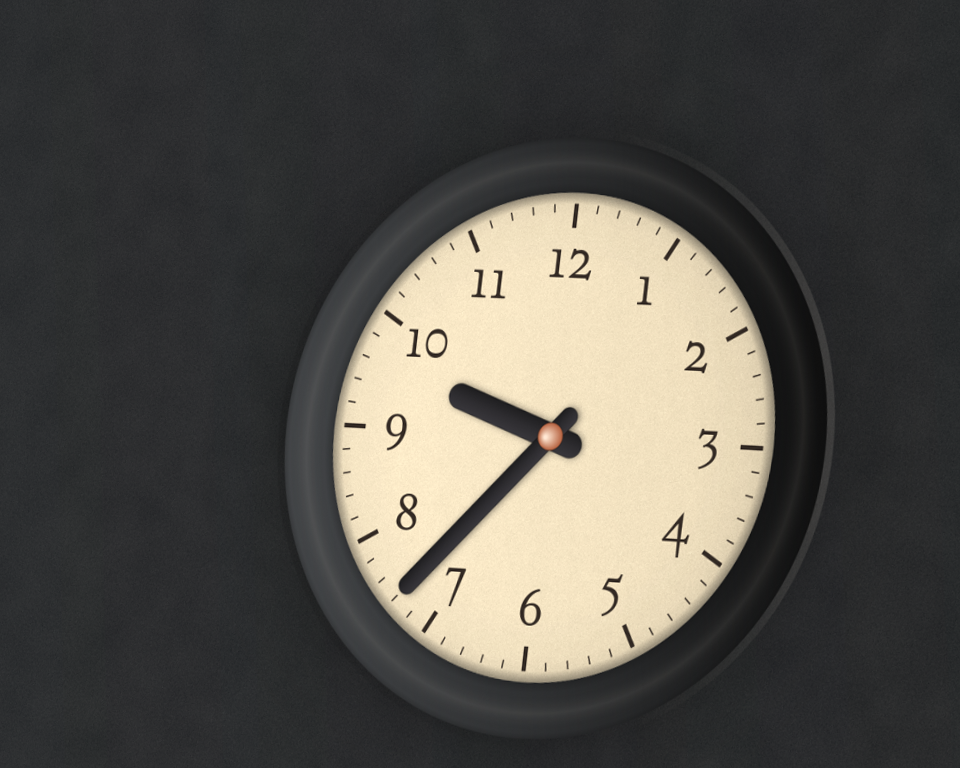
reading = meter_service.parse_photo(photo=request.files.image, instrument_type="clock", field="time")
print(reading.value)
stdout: 9:37
